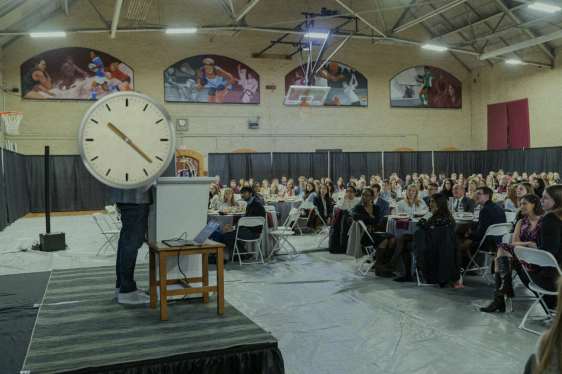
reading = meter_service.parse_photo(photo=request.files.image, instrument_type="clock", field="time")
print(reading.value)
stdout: 10:22
